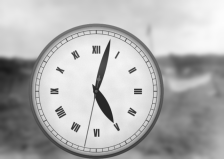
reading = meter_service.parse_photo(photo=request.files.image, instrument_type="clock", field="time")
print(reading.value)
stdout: 5:02:32
